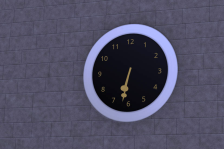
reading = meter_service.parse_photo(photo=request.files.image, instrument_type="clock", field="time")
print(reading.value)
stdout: 6:32
